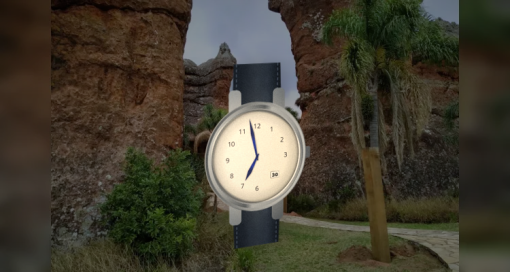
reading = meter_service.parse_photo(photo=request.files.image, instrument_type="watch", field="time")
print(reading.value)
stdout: 6:58
